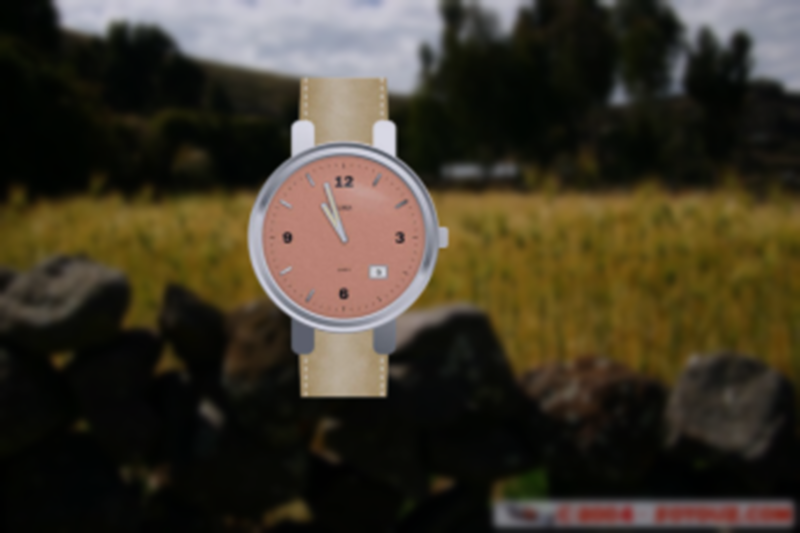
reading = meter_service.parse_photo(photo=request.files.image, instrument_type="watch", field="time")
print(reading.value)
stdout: 10:57
